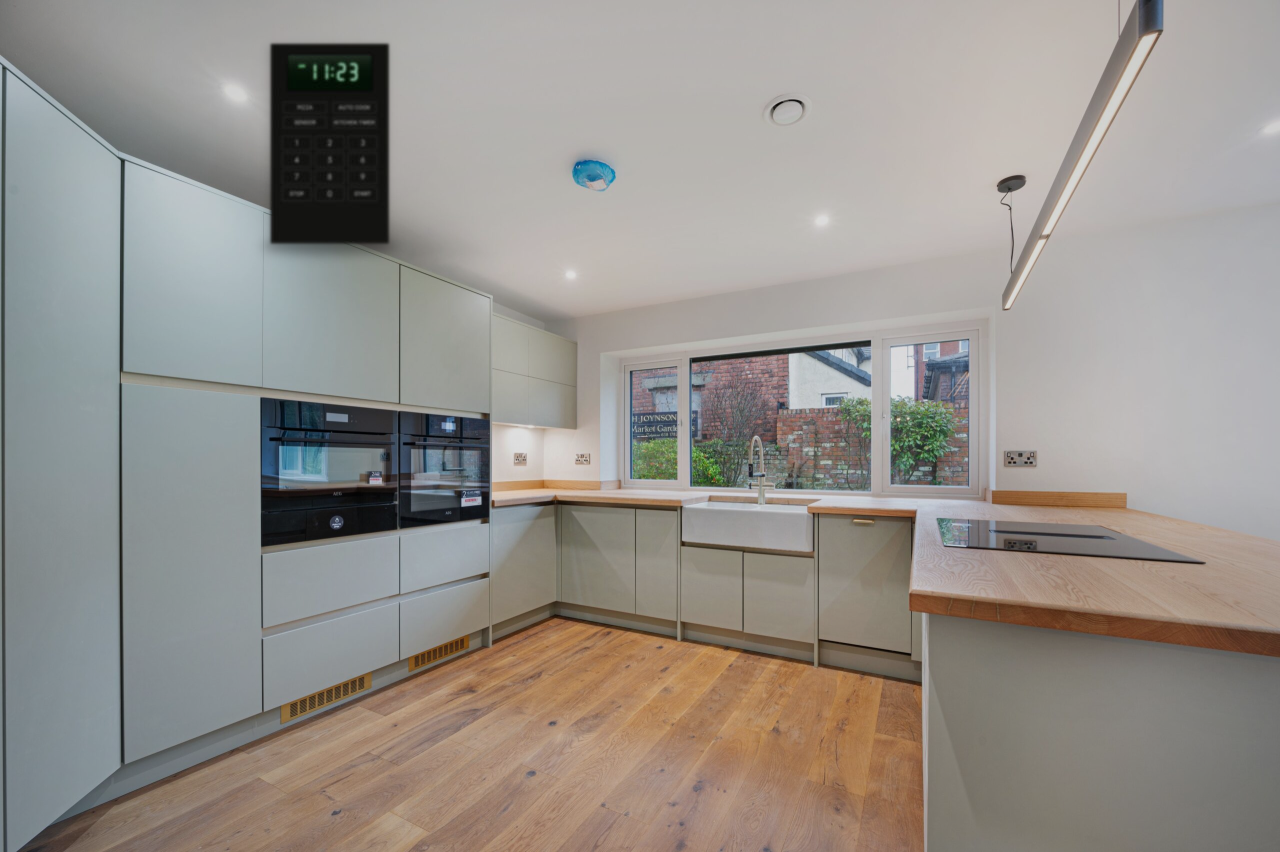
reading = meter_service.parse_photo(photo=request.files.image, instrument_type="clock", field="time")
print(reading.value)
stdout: 11:23
